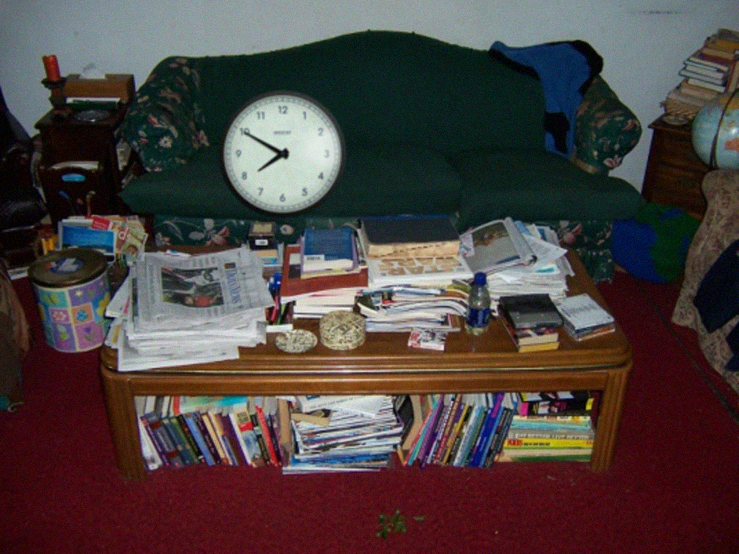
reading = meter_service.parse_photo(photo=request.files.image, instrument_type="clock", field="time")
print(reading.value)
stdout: 7:50
